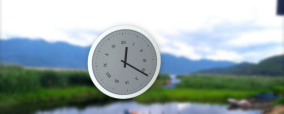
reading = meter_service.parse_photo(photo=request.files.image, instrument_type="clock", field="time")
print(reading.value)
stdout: 12:21
